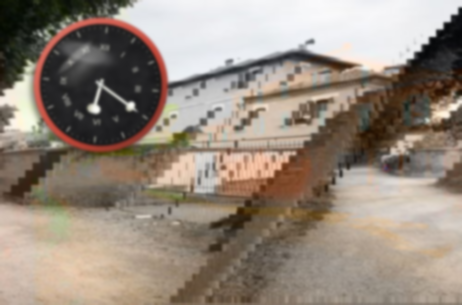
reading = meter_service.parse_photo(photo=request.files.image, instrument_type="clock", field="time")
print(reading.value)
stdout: 6:20
